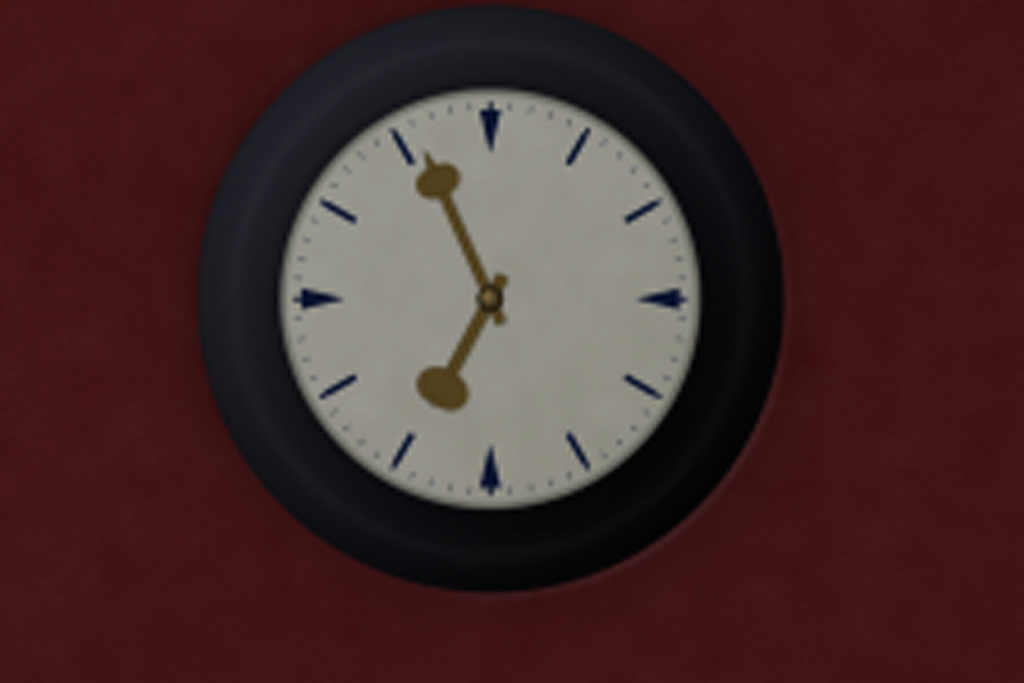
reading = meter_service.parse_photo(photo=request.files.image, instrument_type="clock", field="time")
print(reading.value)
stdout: 6:56
